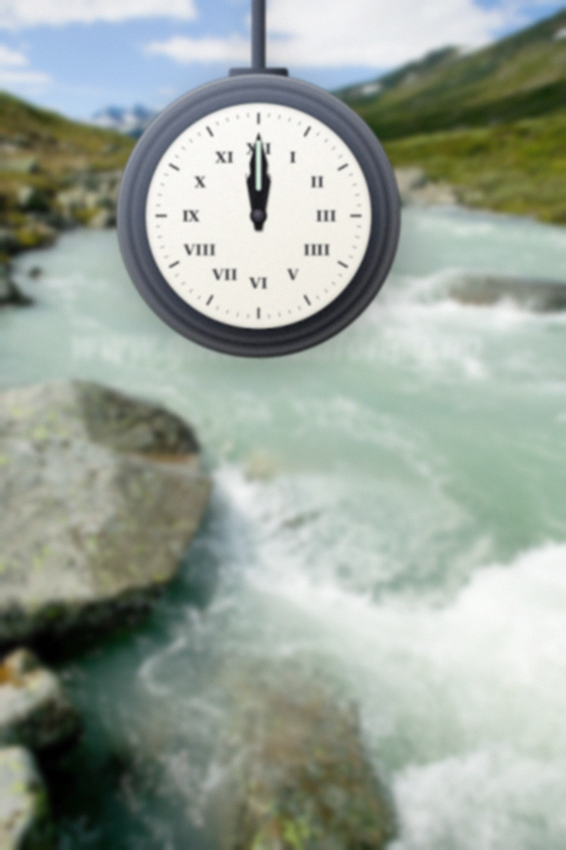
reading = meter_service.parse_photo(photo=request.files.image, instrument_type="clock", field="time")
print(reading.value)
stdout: 12:00
